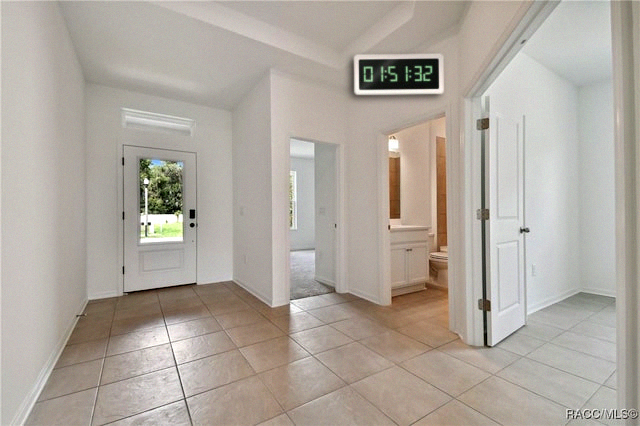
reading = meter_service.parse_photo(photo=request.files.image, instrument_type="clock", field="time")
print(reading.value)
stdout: 1:51:32
